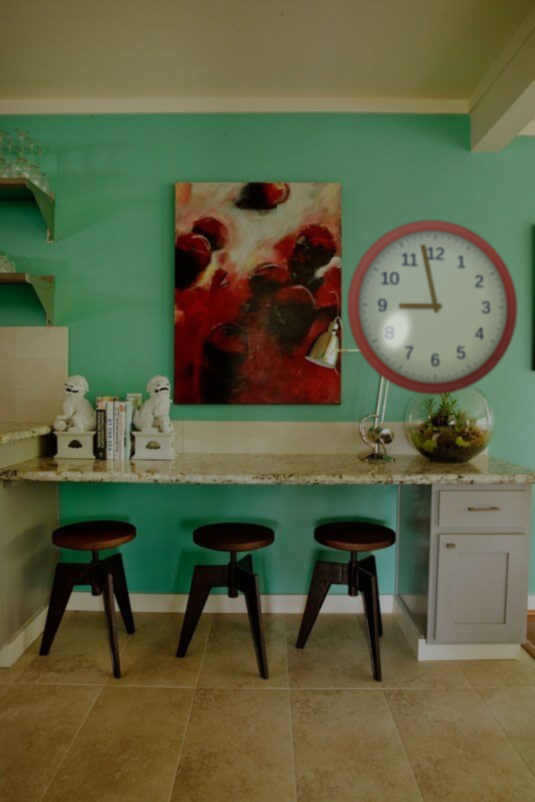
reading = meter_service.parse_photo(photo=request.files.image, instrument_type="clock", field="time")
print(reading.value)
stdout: 8:58
